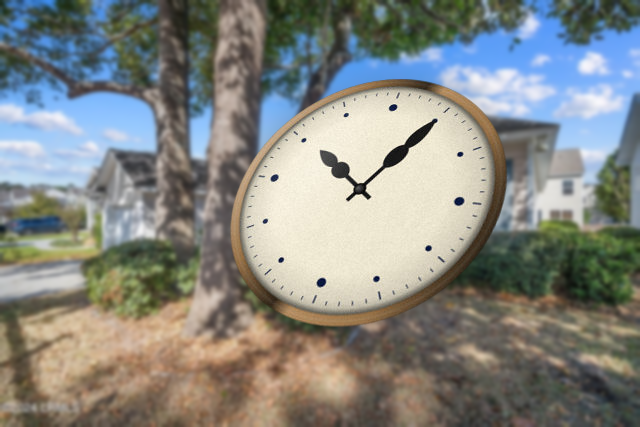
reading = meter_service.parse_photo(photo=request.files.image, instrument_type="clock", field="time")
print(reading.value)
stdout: 10:05
